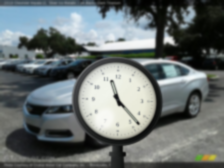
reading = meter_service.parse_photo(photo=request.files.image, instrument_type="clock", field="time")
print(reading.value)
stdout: 11:23
